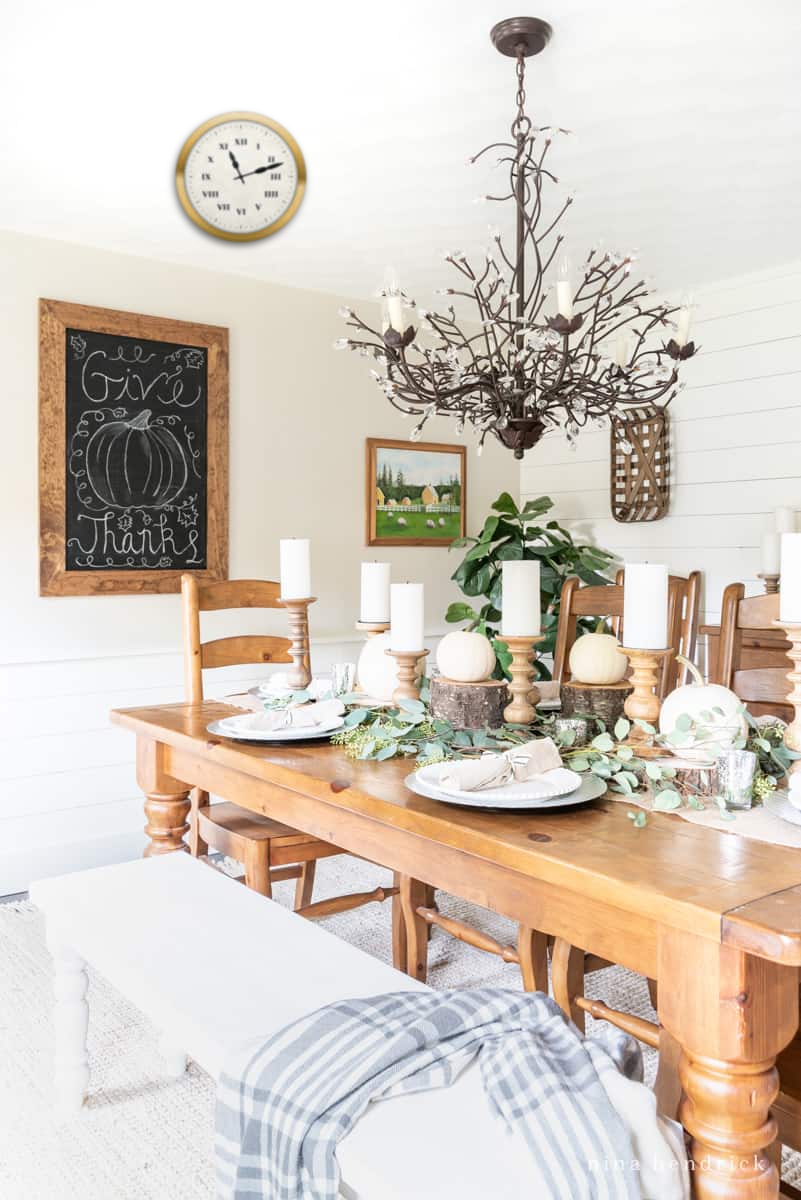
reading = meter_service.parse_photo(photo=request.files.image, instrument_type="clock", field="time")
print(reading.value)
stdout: 11:12
